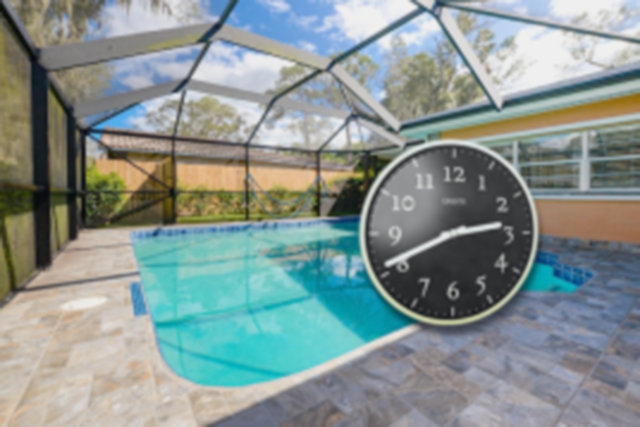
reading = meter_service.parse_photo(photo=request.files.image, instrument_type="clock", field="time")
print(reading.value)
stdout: 2:41
